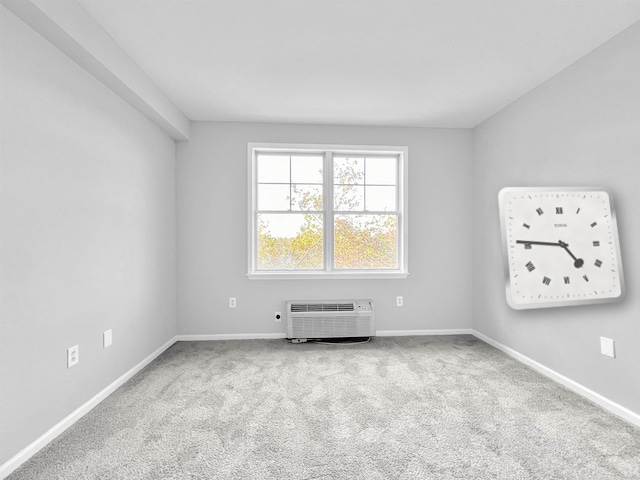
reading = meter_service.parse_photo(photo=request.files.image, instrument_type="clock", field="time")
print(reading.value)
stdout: 4:46
